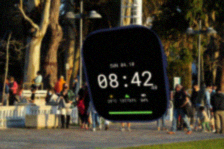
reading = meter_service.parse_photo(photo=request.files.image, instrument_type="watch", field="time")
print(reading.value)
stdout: 8:42
